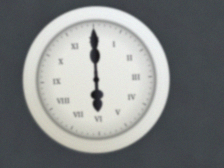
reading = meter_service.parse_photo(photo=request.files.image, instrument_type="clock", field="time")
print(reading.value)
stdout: 6:00
